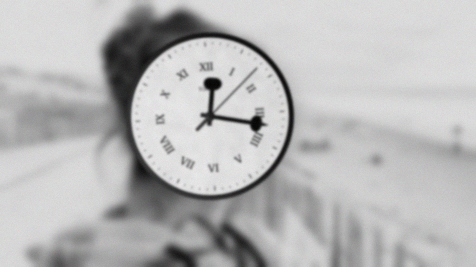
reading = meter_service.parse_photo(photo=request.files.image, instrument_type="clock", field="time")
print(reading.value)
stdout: 12:17:08
